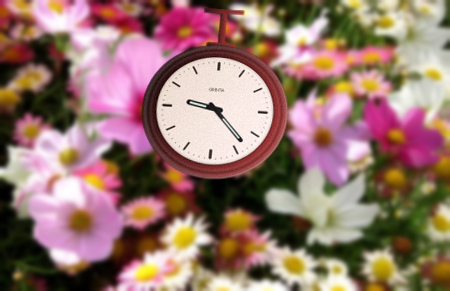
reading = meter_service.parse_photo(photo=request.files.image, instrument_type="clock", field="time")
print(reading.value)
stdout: 9:23
